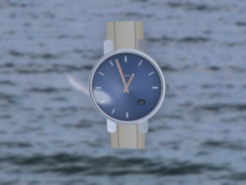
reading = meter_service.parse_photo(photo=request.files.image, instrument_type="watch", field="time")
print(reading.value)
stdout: 12:57
